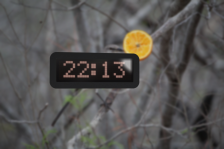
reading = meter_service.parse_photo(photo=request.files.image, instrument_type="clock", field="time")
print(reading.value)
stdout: 22:13
